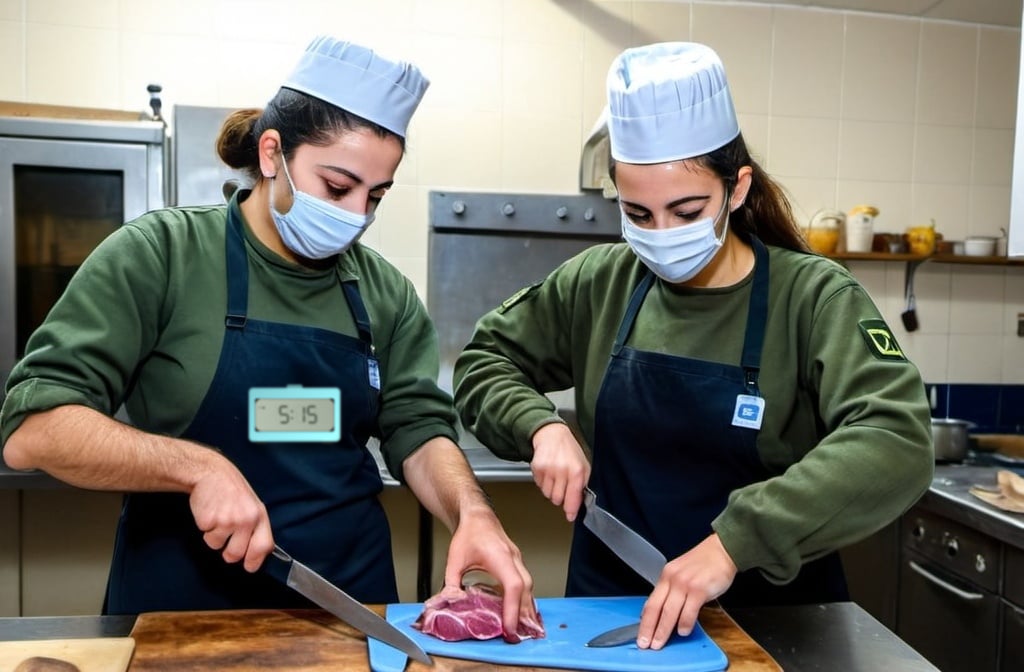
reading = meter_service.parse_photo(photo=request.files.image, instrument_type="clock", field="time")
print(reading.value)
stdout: 5:15
